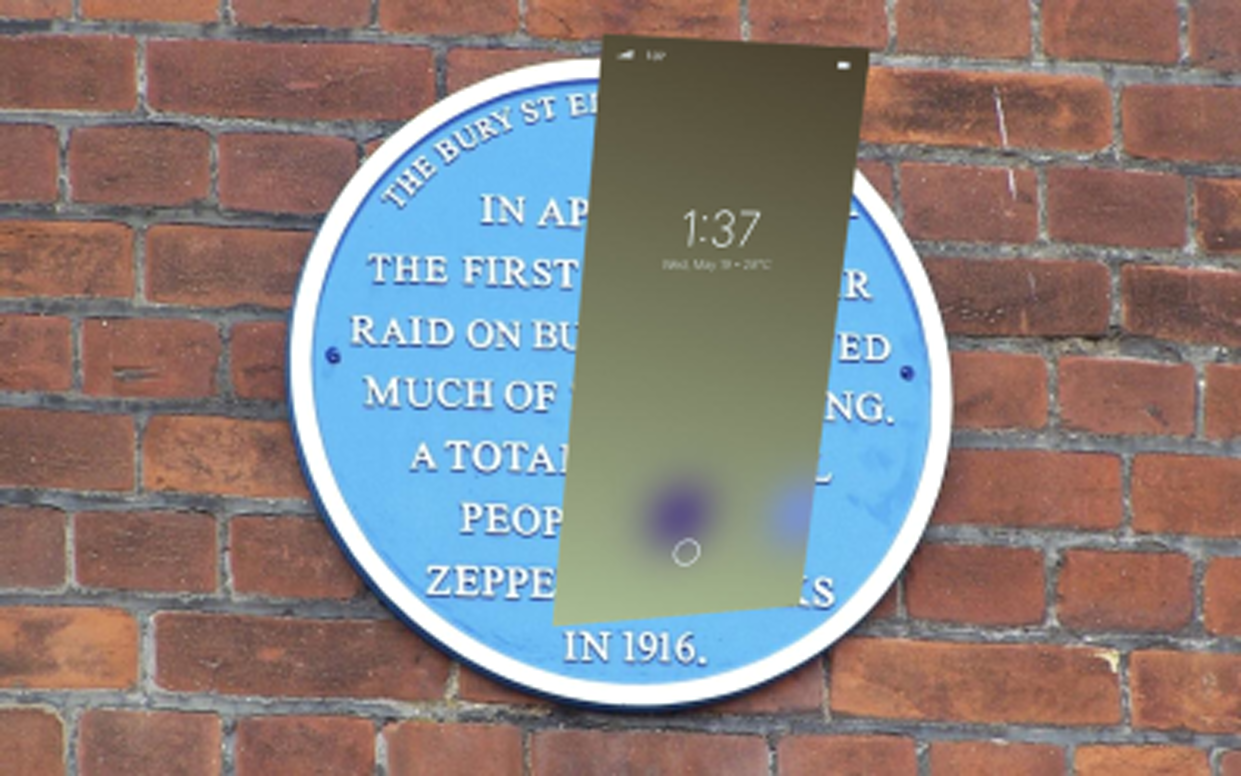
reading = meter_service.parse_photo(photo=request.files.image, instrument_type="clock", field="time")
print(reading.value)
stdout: 1:37
